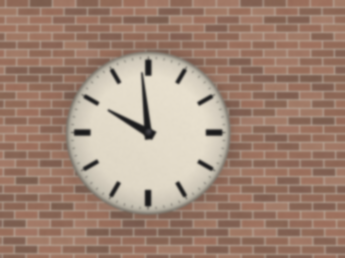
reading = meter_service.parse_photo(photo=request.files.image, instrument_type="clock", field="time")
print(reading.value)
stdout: 9:59
